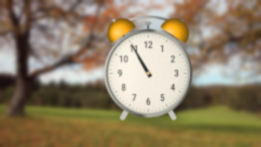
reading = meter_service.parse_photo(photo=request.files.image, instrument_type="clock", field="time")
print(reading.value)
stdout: 10:55
